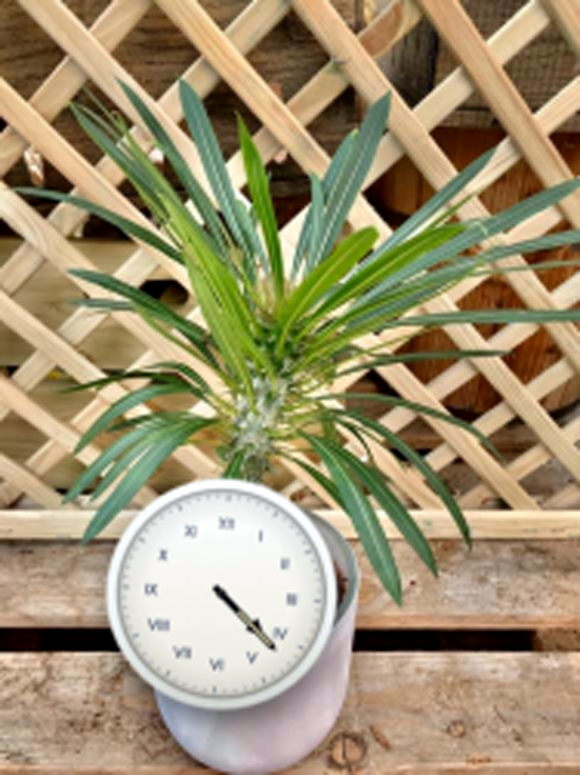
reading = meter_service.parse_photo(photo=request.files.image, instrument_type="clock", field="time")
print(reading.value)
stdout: 4:22
